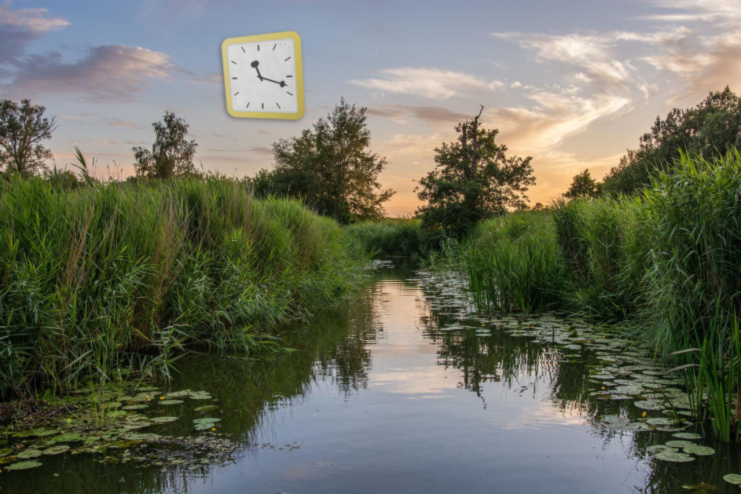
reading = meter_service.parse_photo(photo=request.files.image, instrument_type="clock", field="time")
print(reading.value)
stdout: 11:18
